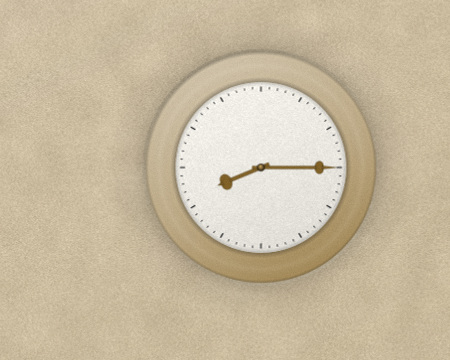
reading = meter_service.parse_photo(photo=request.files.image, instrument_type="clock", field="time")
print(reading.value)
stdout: 8:15
